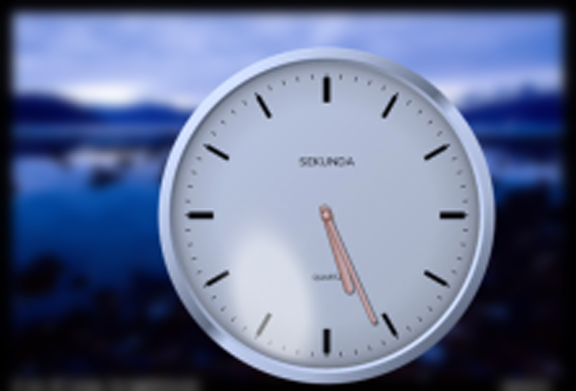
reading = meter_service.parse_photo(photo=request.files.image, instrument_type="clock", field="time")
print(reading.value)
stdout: 5:26
